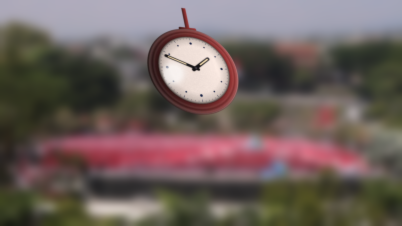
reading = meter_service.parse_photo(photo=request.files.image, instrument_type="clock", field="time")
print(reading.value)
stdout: 1:49
